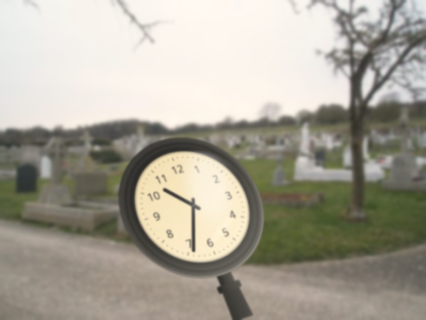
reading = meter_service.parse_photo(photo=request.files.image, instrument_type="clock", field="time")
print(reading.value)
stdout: 10:34
